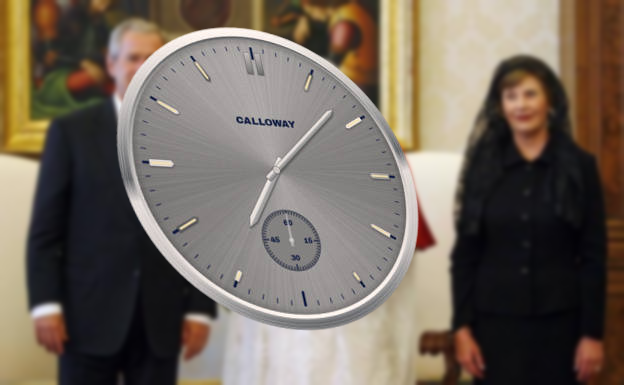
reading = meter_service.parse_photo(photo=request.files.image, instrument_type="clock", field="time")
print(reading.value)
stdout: 7:08
